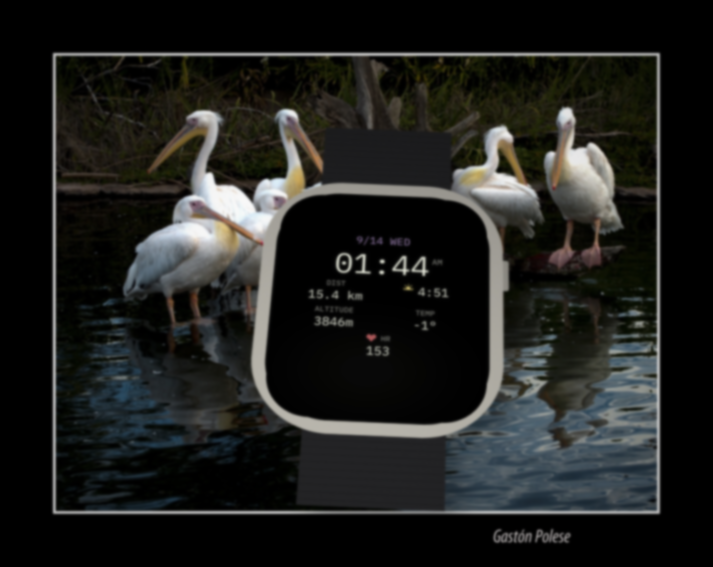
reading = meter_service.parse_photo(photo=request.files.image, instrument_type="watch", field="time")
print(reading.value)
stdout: 1:44
